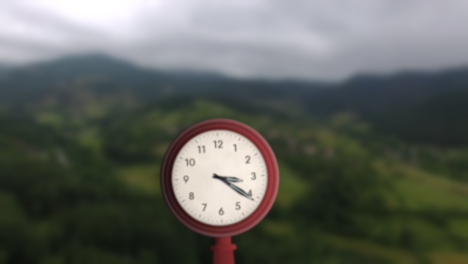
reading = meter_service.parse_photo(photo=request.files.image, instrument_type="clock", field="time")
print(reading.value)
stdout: 3:21
